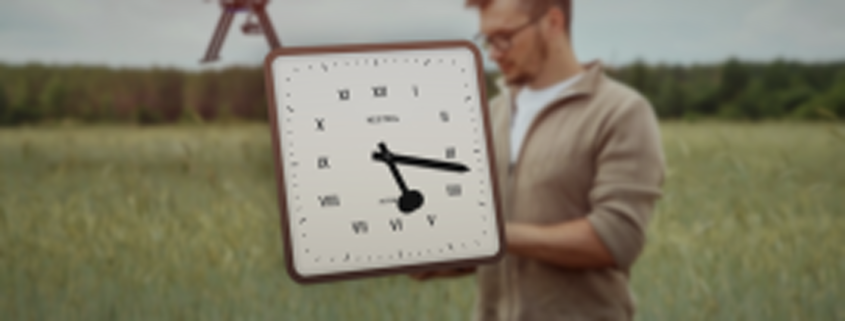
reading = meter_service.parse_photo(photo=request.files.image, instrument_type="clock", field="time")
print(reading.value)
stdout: 5:17
